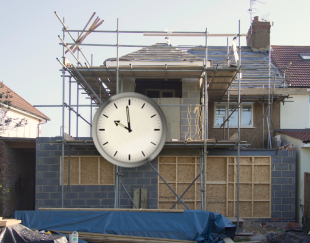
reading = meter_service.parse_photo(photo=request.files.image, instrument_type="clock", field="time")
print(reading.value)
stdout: 9:59
